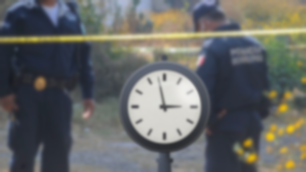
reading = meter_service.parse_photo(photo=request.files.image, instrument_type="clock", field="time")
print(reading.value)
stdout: 2:58
